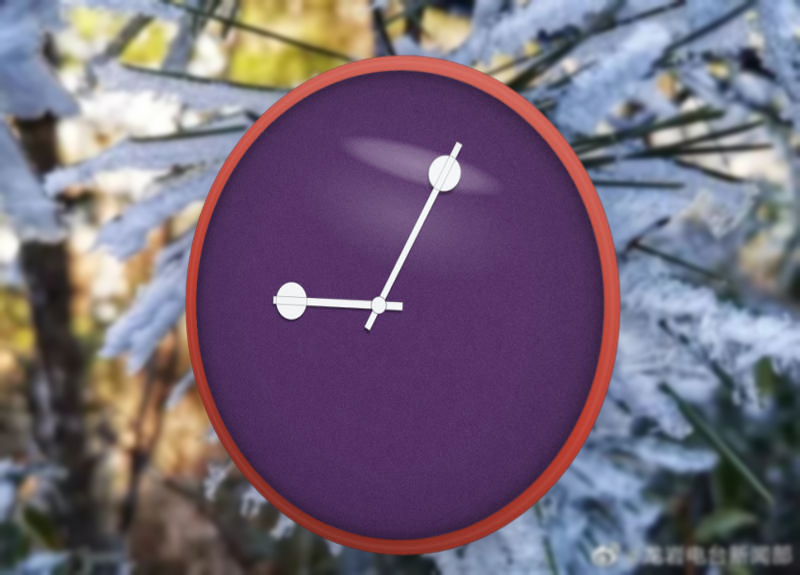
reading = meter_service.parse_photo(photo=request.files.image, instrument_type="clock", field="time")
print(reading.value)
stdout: 9:05
